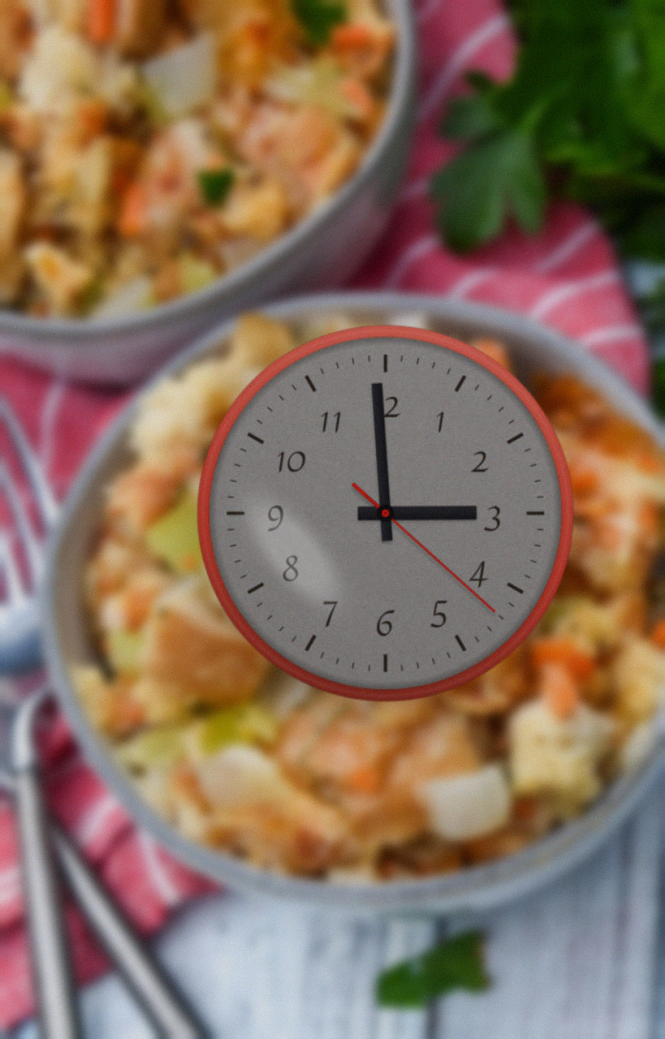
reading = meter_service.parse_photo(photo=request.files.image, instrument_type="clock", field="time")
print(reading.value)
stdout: 2:59:22
